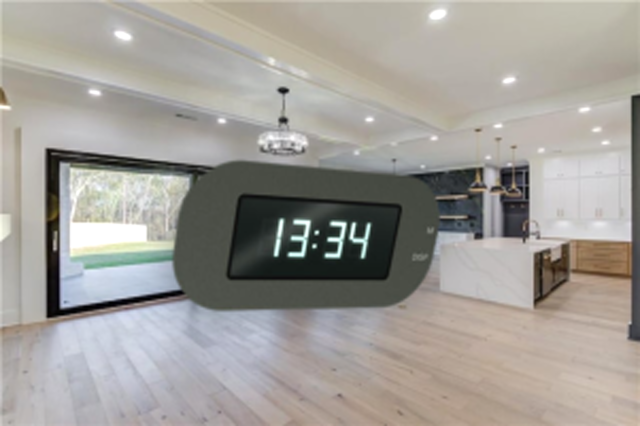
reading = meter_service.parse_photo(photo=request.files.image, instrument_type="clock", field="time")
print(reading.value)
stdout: 13:34
